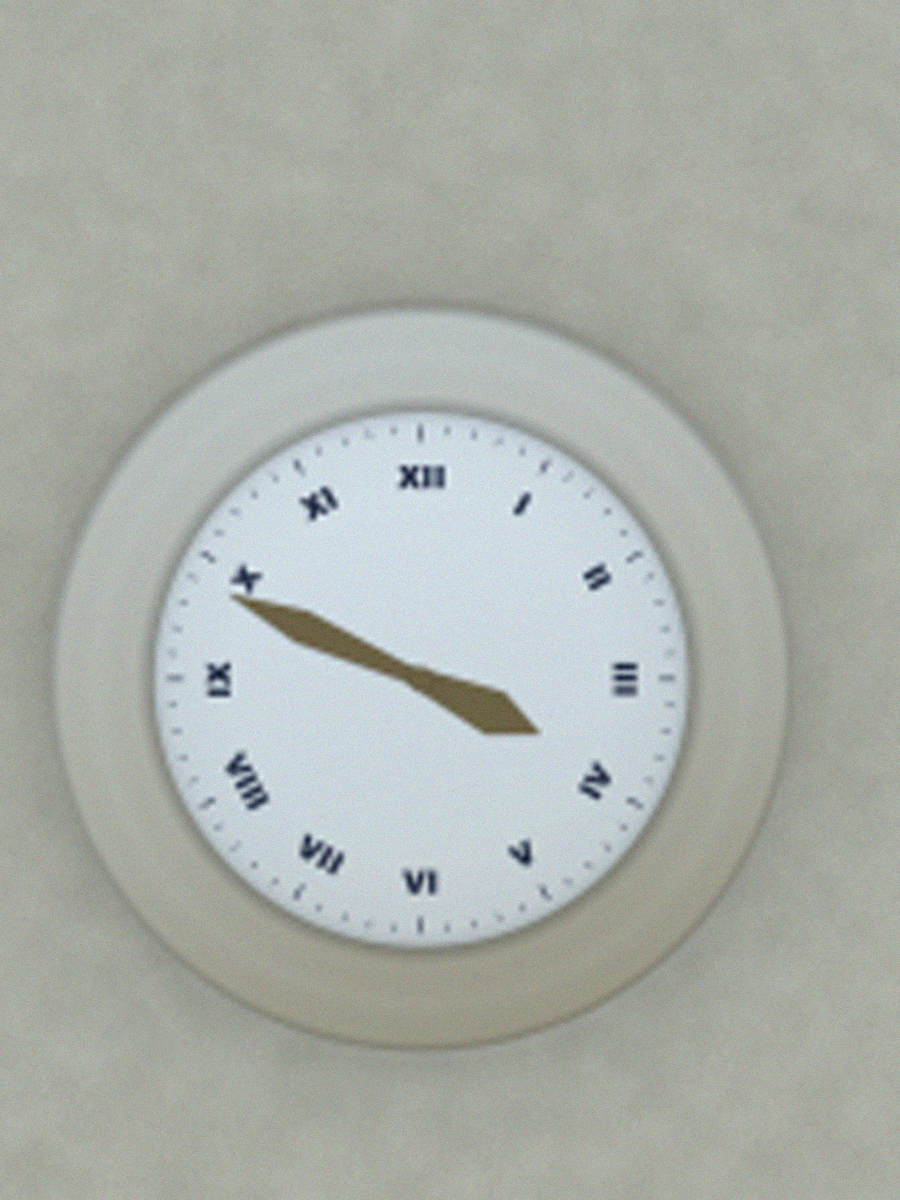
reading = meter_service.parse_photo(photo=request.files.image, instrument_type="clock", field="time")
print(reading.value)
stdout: 3:49
